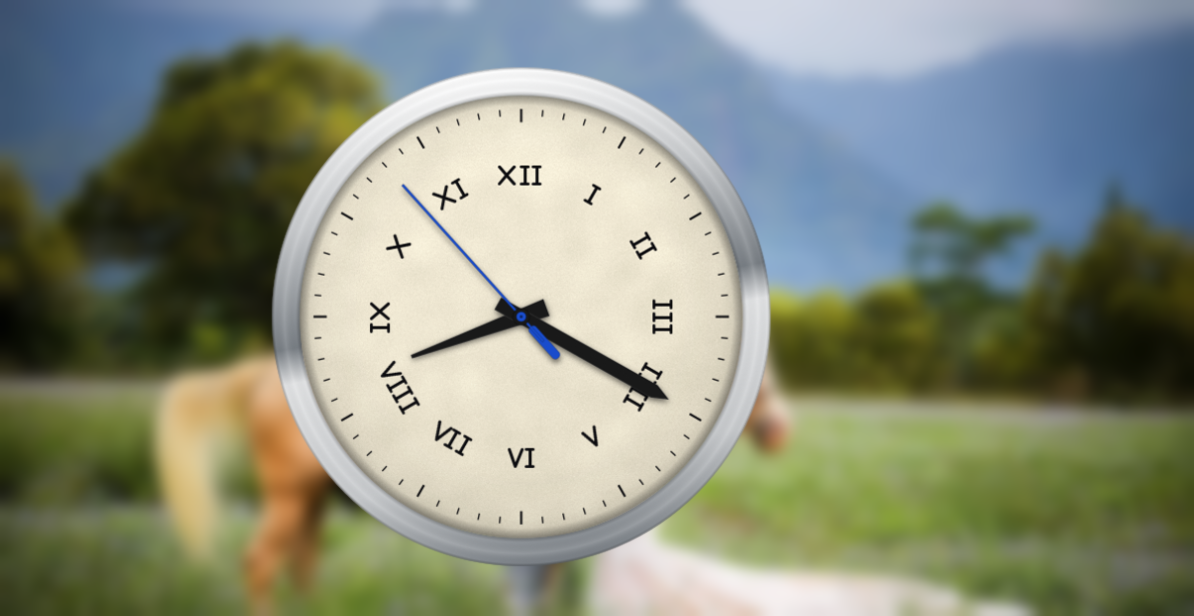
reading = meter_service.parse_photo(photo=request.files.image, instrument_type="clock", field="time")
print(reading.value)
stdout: 8:19:53
